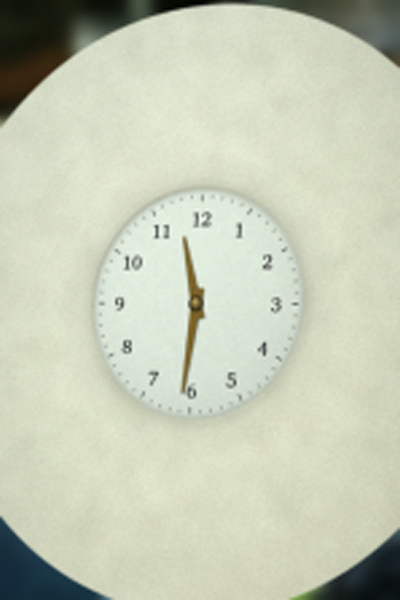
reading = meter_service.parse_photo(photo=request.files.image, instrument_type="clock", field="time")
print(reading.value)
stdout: 11:31
